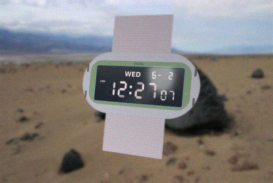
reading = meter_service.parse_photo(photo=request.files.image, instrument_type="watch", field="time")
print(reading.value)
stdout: 12:27:07
